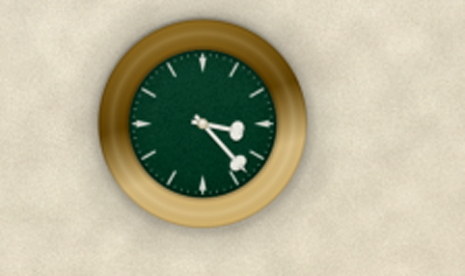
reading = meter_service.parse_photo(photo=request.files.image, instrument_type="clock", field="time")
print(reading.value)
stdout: 3:23
